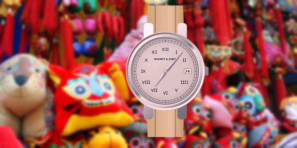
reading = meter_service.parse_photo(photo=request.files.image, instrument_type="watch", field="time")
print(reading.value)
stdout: 7:07
